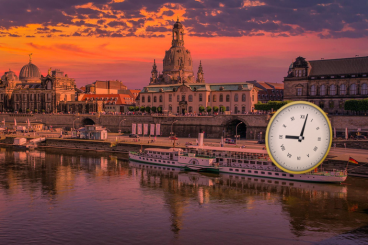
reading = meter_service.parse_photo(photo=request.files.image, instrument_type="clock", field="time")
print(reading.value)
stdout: 9:02
